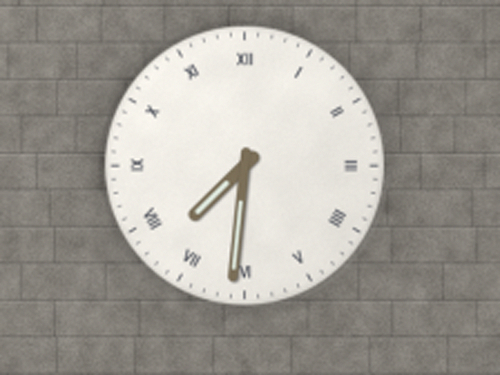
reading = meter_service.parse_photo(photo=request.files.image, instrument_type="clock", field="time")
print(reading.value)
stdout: 7:31
